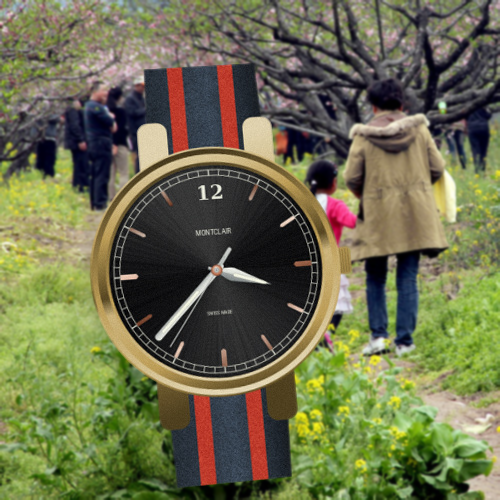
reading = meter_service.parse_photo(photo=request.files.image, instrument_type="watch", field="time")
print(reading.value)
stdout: 3:37:36
